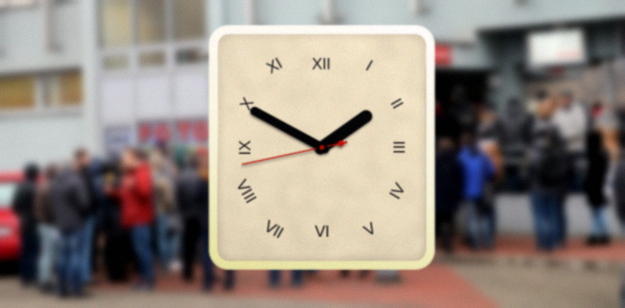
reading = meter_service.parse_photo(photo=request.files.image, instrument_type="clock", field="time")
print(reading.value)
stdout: 1:49:43
